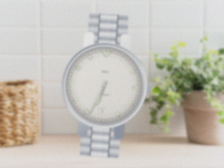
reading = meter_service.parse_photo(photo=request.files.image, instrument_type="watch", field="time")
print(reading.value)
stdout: 6:34
